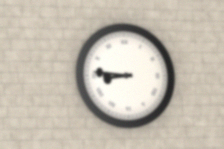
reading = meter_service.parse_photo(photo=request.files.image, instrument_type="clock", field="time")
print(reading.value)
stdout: 8:46
